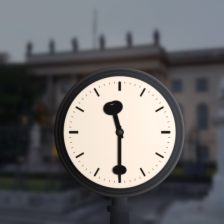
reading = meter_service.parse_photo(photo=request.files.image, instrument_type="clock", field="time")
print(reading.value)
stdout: 11:30
